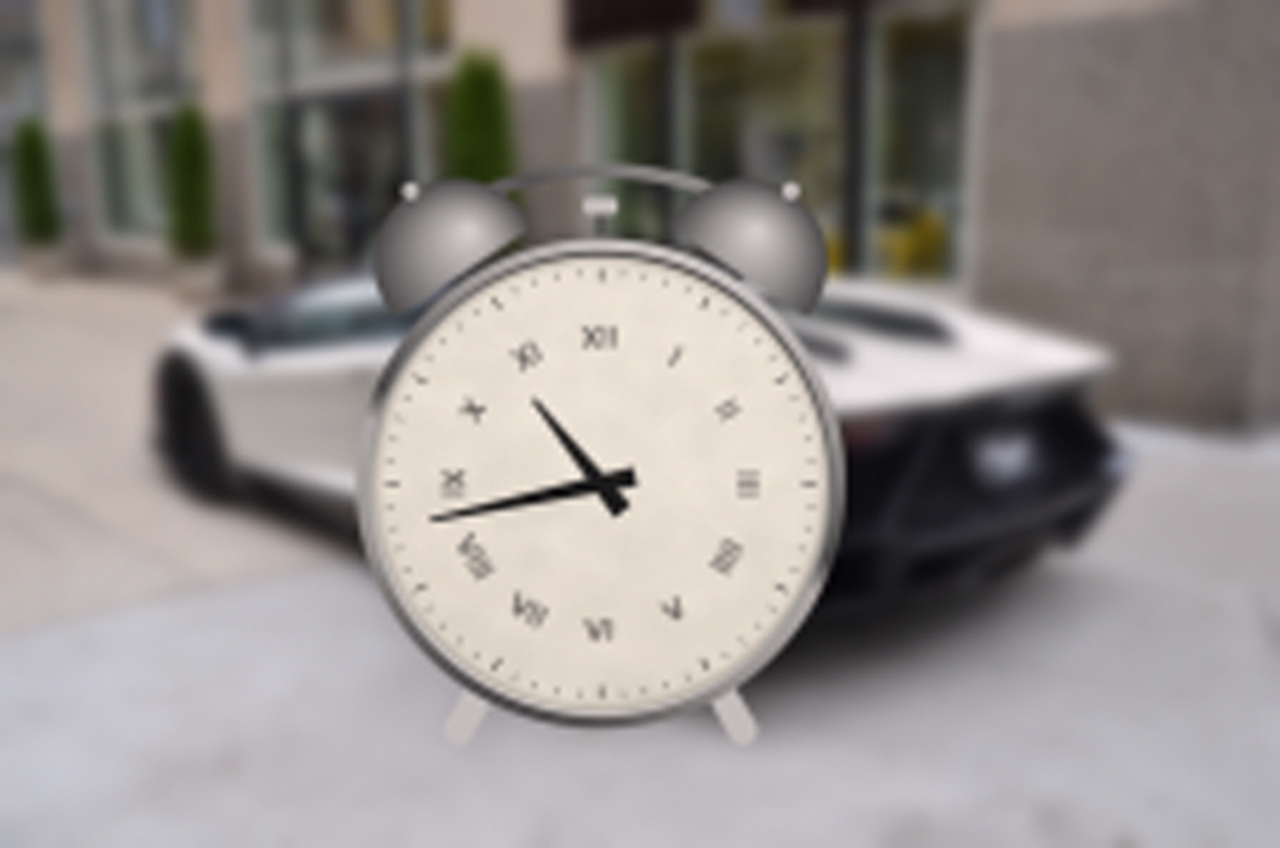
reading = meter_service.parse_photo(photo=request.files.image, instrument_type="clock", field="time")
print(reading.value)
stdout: 10:43
